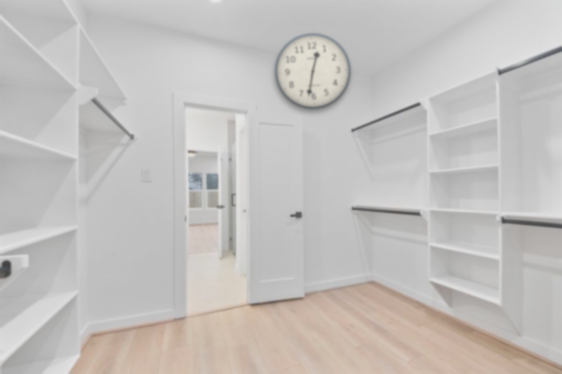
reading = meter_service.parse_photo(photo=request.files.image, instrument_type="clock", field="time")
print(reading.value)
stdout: 12:32
